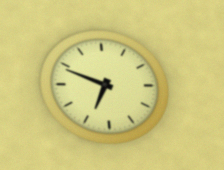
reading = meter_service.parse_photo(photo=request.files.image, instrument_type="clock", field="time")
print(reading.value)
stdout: 6:49
